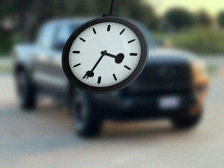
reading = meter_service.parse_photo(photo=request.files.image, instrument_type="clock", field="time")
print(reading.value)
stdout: 3:34
